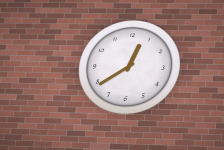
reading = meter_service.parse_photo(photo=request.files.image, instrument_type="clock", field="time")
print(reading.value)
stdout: 12:39
